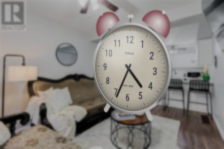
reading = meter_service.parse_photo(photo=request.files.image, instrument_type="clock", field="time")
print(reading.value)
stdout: 4:34
